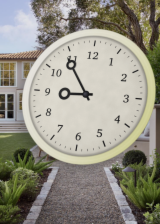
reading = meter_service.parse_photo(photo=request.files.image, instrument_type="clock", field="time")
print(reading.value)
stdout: 8:54
